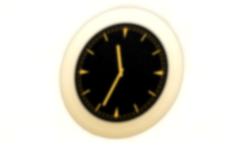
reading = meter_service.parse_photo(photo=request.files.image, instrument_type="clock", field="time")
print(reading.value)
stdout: 11:34
